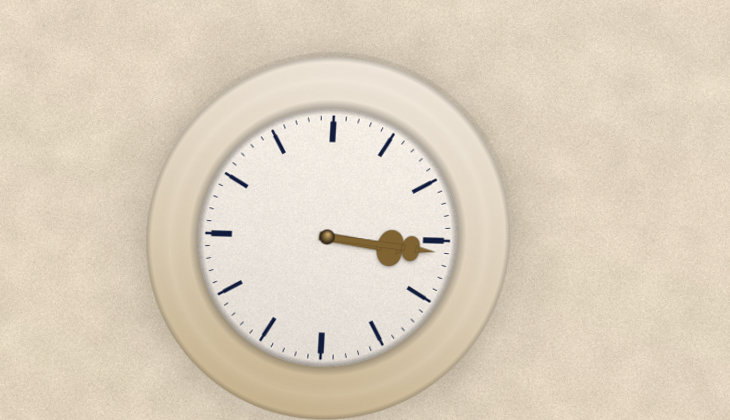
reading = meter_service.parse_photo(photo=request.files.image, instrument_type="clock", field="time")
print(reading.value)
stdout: 3:16
